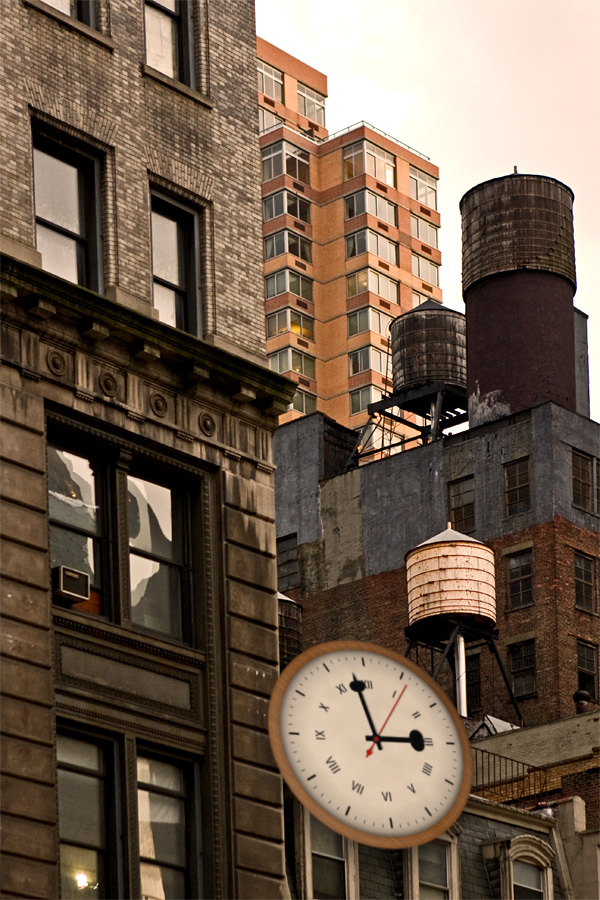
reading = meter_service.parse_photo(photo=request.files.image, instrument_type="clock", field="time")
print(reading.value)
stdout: 2:58:06
